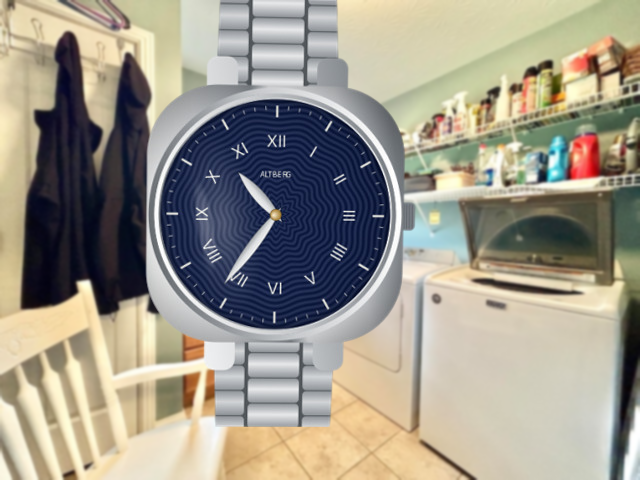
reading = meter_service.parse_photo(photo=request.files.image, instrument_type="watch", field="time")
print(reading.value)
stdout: 10:36
